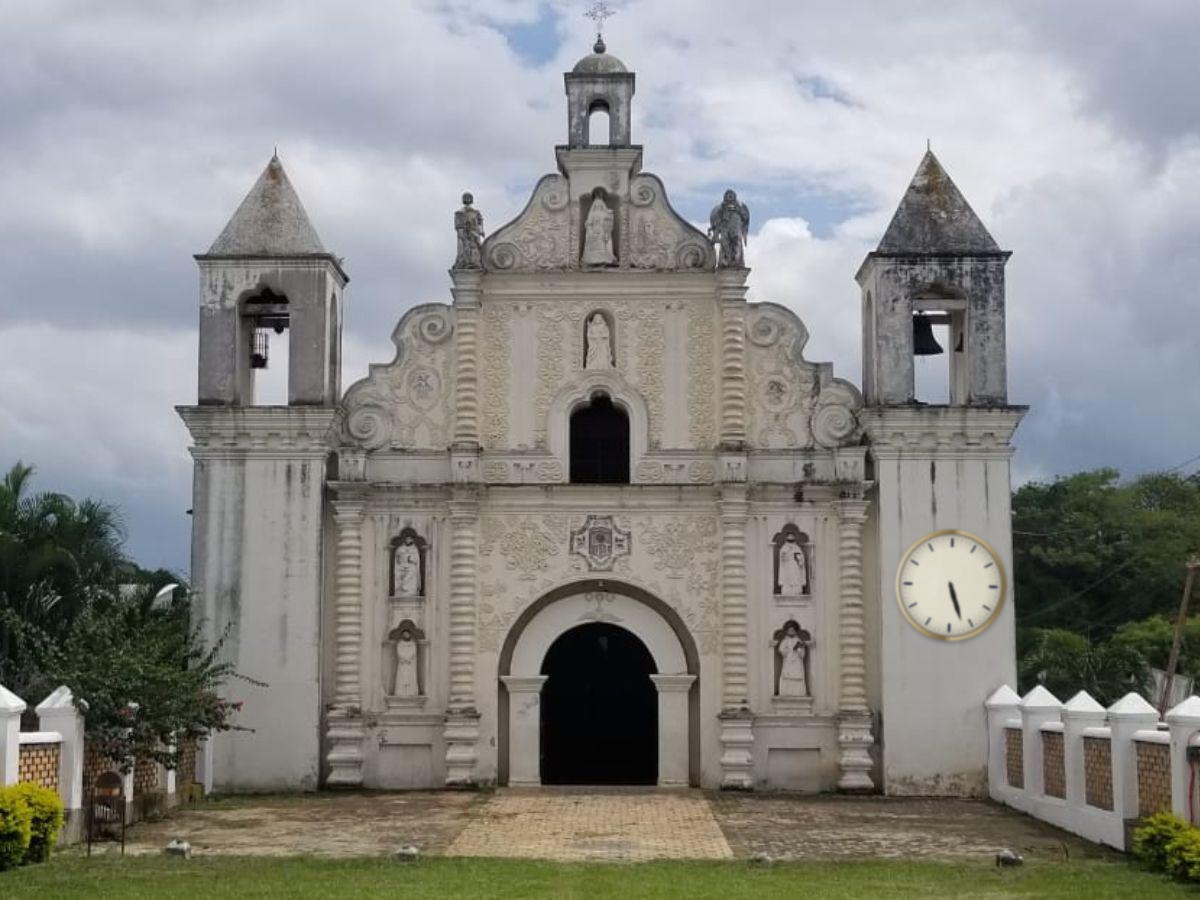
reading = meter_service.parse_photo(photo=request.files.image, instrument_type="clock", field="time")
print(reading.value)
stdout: 5:27
